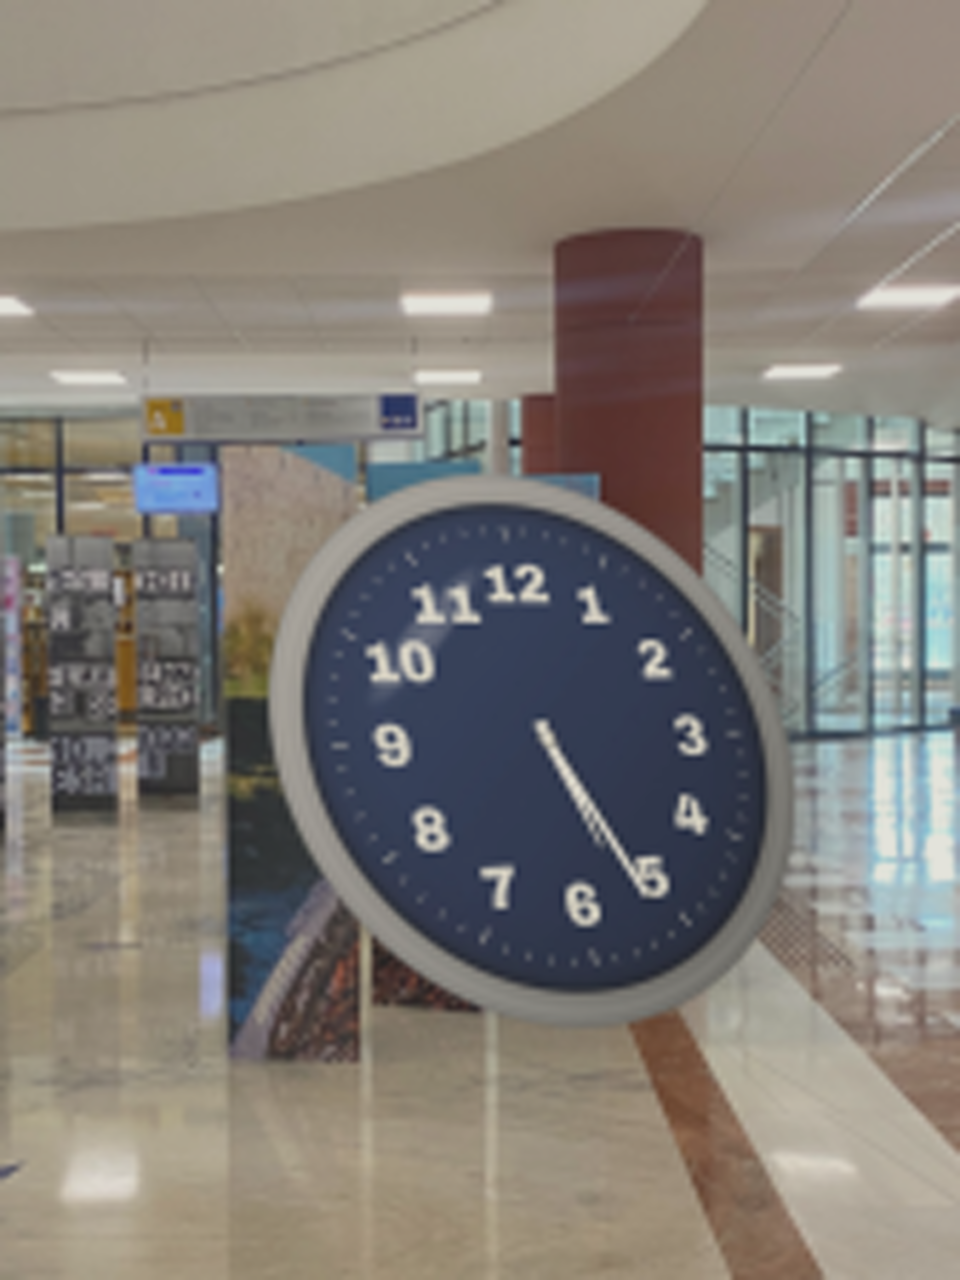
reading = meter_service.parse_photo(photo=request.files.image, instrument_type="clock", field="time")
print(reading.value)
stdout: 5:26
